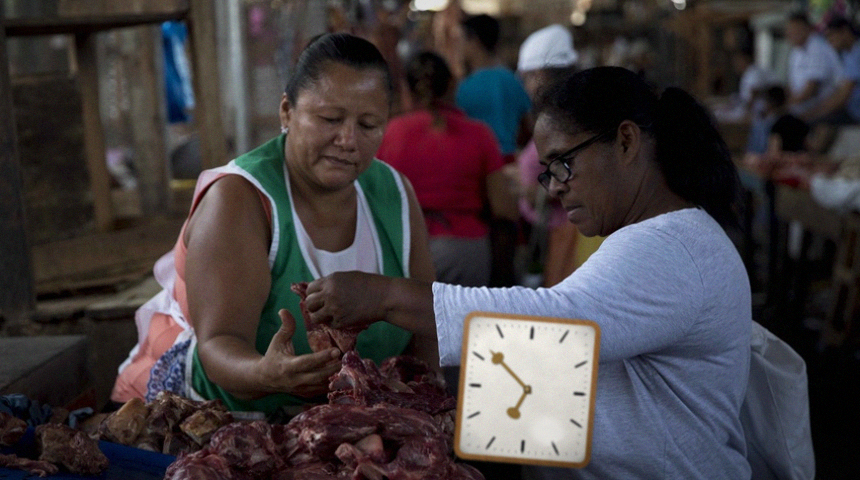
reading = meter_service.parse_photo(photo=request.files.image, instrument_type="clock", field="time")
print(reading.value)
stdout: 6:52
